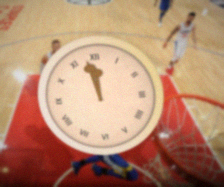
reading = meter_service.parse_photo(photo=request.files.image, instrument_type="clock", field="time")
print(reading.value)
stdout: 11:58
